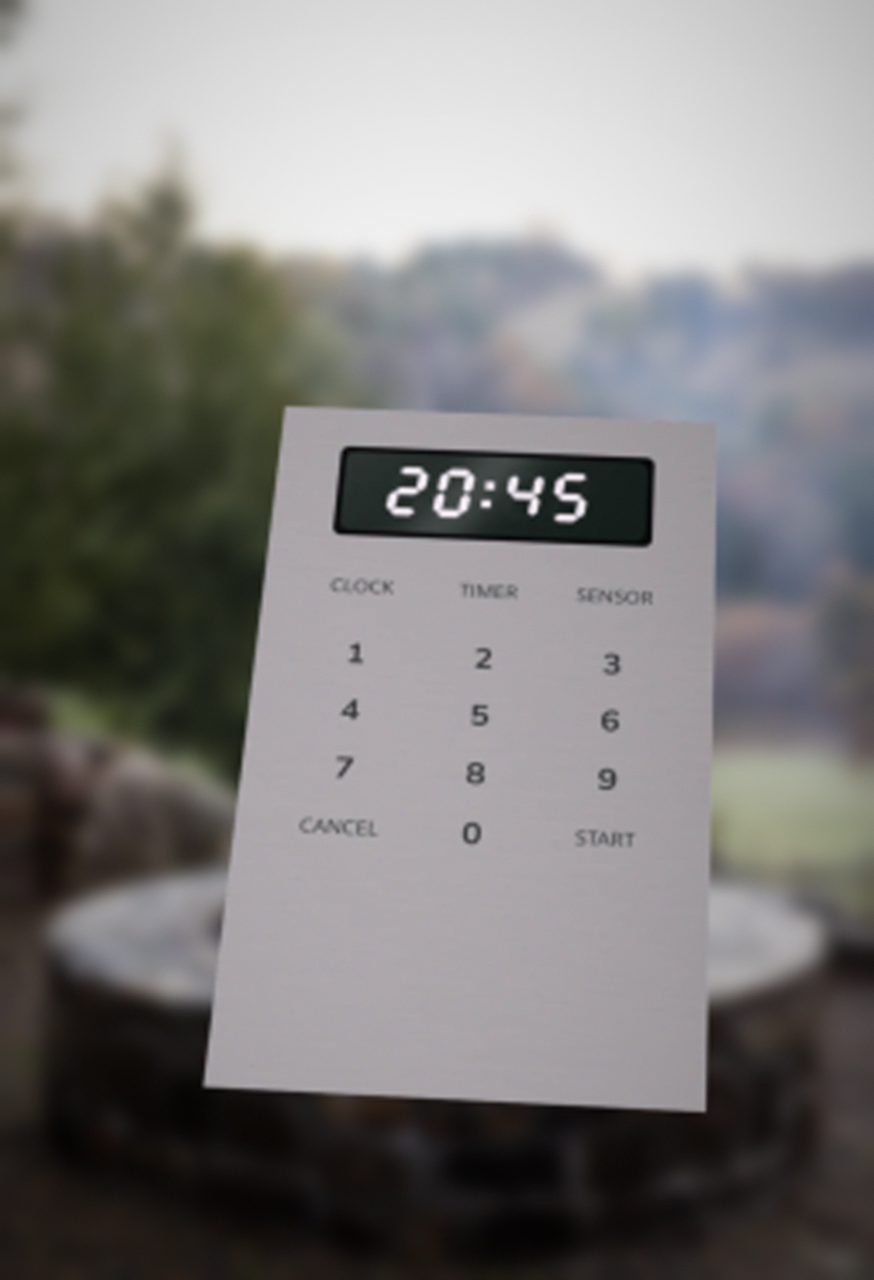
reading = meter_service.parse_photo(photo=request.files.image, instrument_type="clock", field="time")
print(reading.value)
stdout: 20:45
